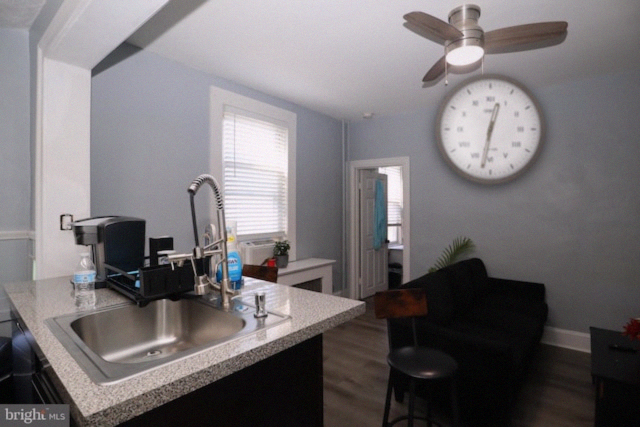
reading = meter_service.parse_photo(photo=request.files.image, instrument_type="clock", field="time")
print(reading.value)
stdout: 12:32
